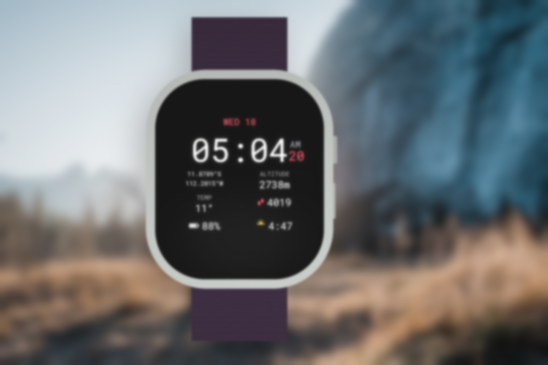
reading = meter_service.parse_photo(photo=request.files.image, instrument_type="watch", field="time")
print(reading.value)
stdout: 5:04:20
